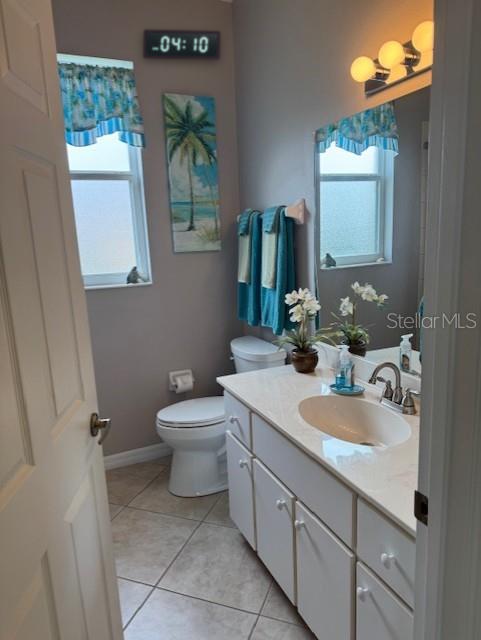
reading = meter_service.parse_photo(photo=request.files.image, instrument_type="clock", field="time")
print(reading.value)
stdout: 4:10
